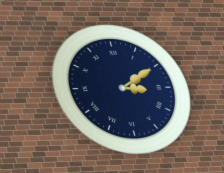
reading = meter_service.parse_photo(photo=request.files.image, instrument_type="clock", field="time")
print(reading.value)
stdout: 3:10
